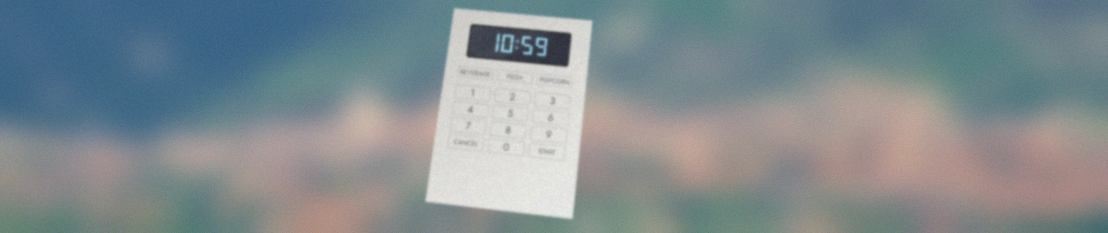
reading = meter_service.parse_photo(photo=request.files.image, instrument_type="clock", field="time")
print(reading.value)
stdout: 10:59
